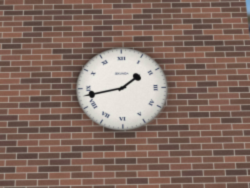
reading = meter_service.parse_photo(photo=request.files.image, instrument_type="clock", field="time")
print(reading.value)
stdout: 1:43
